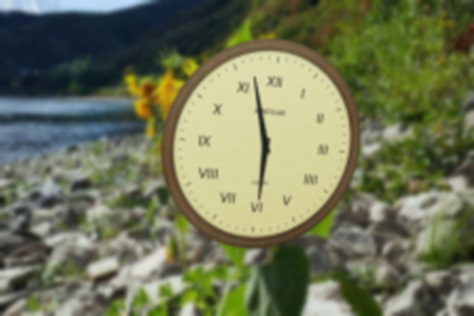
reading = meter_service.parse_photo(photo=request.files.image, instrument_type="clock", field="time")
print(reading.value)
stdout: 5:57
